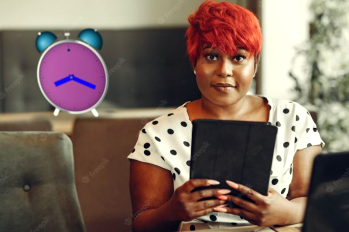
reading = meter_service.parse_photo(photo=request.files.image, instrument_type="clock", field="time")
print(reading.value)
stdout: 8:19
